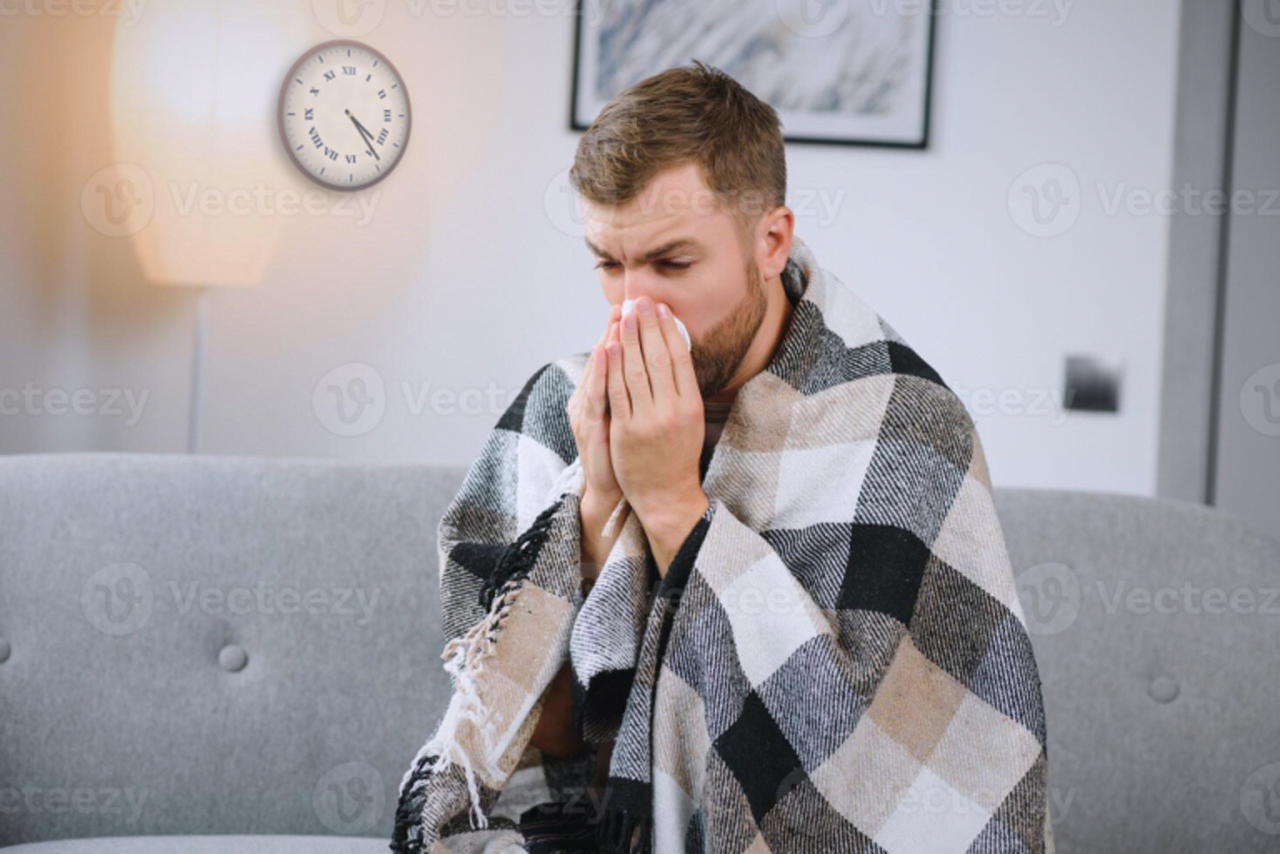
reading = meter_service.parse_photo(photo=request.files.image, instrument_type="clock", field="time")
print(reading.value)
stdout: 4:24
